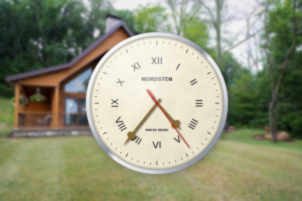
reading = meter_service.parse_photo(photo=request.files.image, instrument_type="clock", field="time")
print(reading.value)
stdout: 4:36:24
